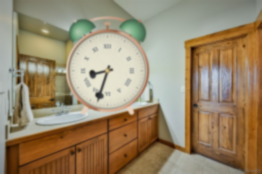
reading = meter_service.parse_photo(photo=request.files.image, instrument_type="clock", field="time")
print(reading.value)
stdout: 8:33
